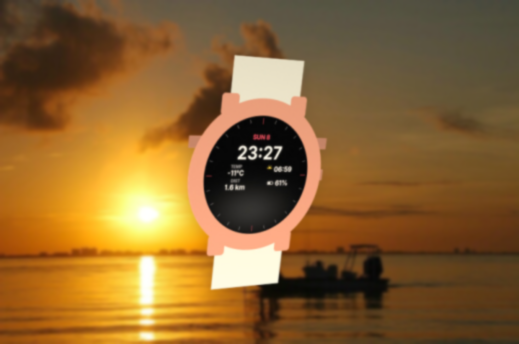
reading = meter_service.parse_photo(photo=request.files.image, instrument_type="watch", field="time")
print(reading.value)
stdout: 23:27
